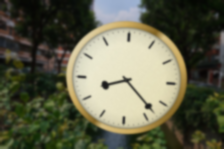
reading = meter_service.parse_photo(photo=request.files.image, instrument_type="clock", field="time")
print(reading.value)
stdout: 8:23
